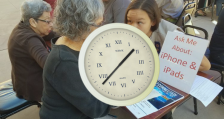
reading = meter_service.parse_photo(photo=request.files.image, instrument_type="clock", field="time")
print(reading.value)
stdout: 1:38
